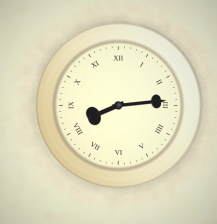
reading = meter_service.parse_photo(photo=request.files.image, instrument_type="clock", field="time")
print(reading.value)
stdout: 8:14
